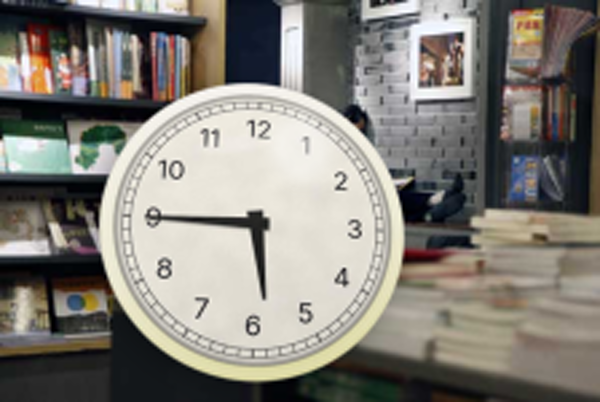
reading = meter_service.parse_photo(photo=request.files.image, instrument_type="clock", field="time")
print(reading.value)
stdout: 5:45
